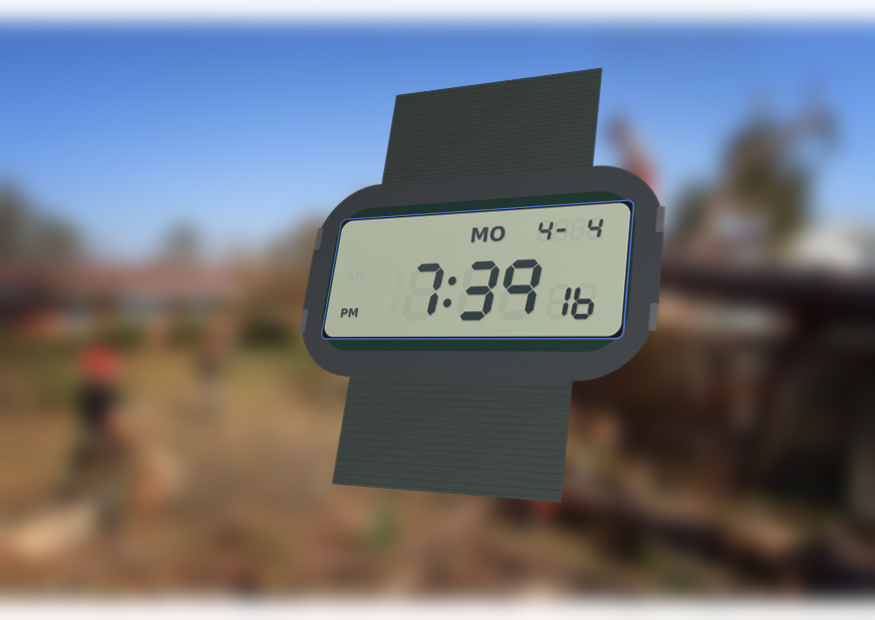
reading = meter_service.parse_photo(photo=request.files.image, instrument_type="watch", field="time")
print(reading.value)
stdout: 7:39:16
